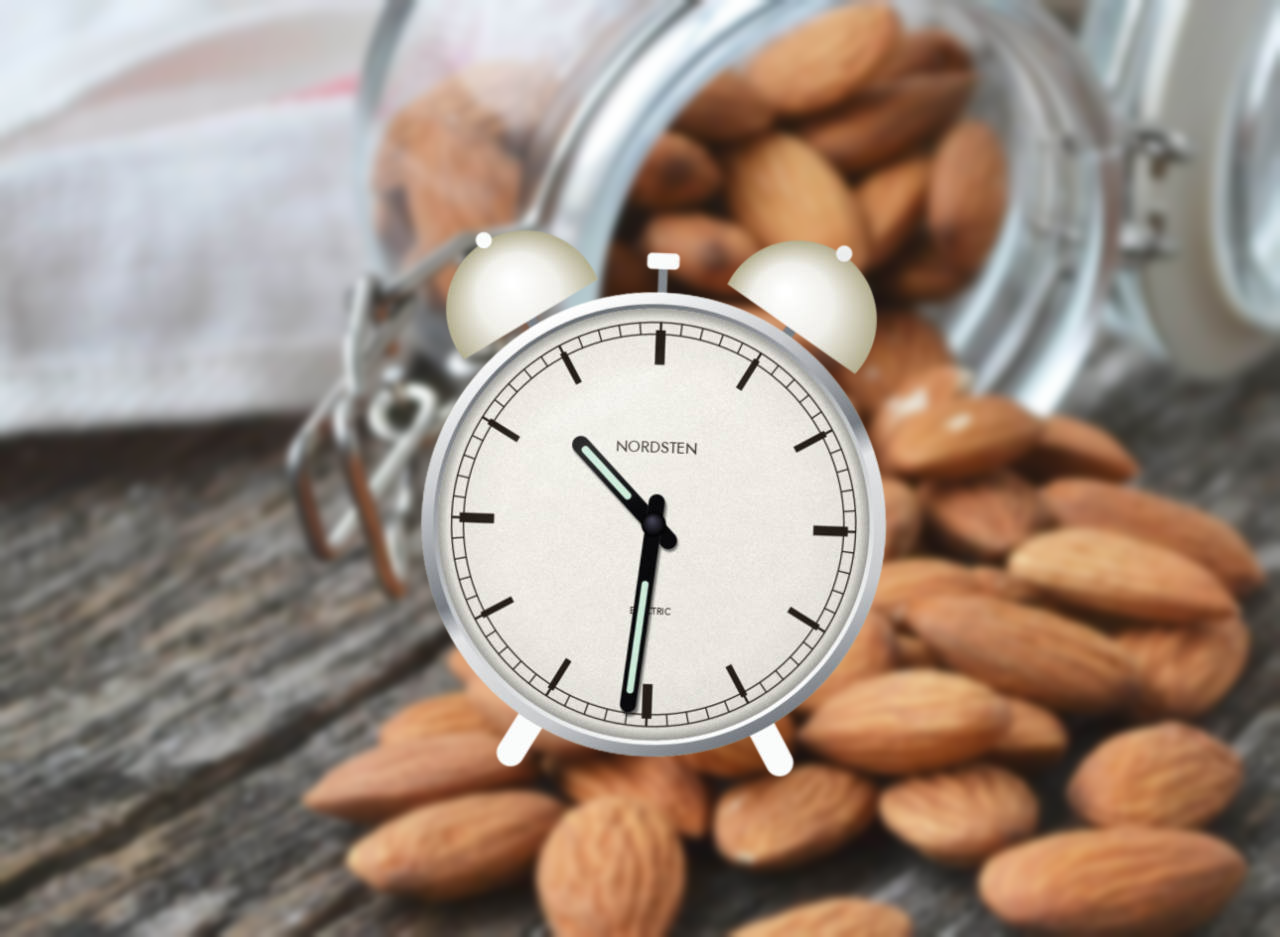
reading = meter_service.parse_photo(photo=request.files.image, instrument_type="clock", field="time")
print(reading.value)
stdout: 10:31
